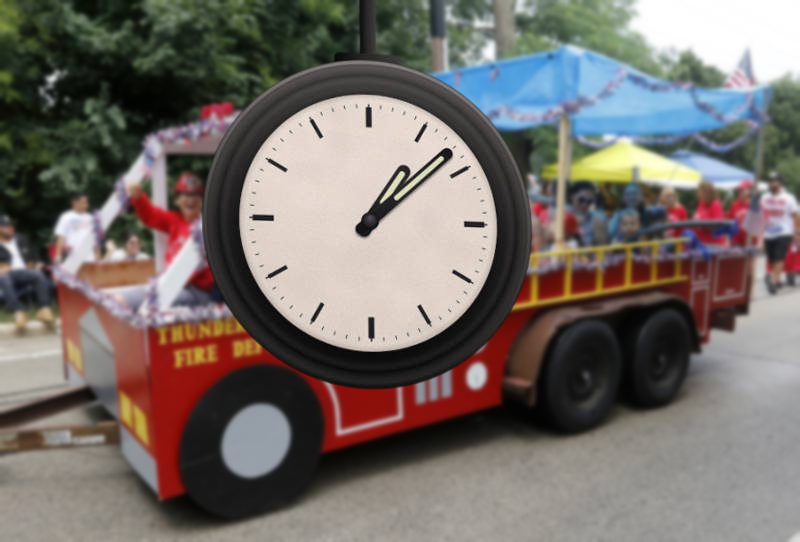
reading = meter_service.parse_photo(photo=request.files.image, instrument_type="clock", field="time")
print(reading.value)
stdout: 1:08
